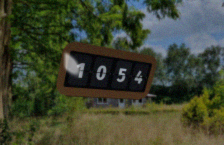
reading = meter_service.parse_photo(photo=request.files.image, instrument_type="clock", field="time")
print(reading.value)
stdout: 10:54
